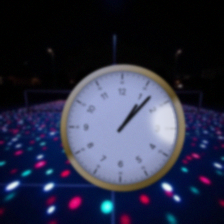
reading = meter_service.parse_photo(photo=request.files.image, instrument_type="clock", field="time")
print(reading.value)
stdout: 1:07
